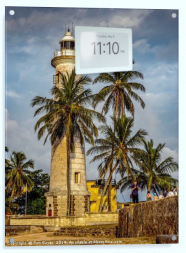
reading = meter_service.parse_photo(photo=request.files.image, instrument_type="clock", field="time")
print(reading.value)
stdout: 11:10
